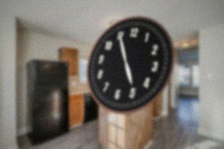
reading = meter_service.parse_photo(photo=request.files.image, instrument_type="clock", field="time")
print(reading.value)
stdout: 4:55
